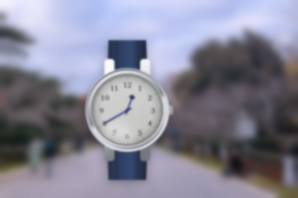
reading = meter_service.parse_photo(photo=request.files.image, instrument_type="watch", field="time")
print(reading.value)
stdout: 12:40
